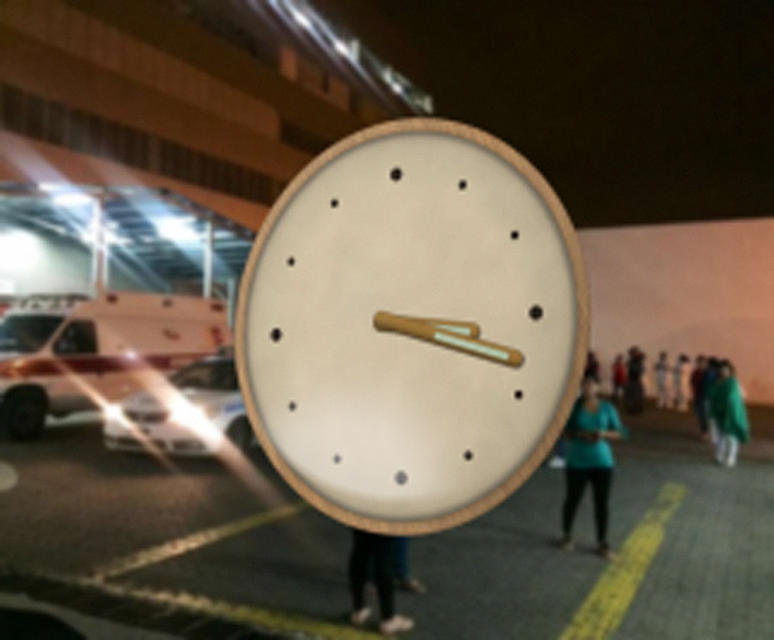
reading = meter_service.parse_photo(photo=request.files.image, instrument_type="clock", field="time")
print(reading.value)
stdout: 3:18
